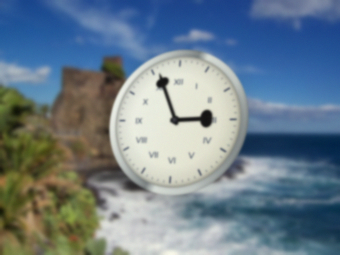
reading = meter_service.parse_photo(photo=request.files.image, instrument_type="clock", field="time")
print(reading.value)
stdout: 2:56
